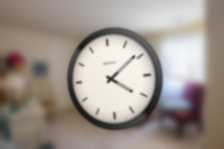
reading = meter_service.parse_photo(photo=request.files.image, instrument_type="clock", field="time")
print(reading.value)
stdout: 4:09
